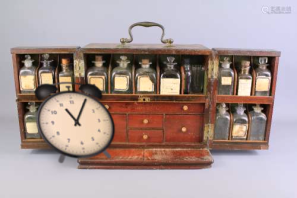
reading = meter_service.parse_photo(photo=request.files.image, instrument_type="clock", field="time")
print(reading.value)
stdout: 11:05
